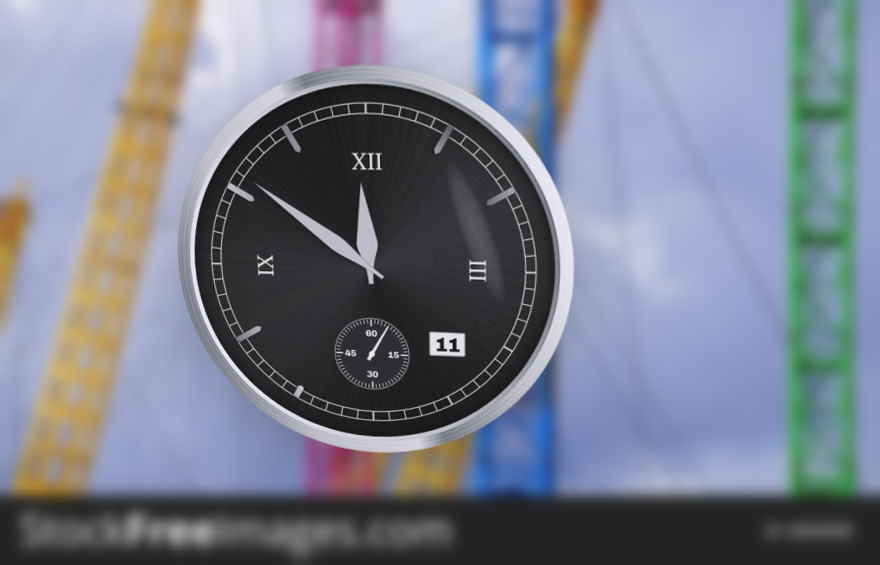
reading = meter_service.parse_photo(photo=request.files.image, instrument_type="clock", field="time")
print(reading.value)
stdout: 11:51:05
